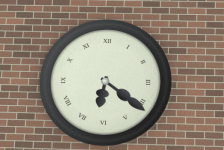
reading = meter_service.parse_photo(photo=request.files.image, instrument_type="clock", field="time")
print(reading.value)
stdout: 6:21
